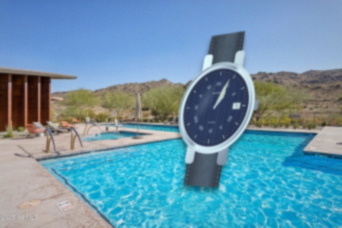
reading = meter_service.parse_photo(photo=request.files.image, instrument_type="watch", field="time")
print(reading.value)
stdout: 1:04
